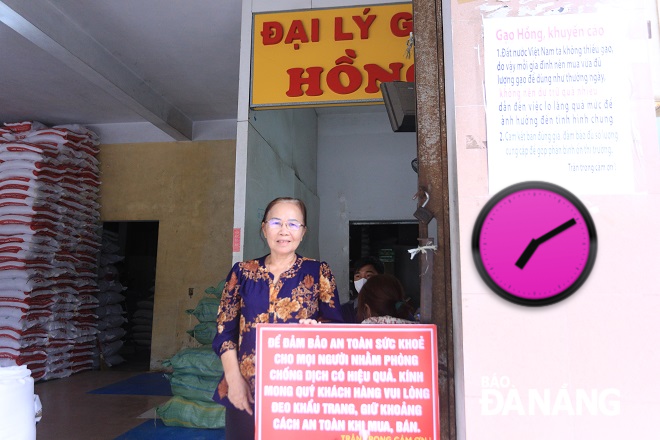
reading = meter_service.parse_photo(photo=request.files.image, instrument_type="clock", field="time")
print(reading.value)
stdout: 7:10
